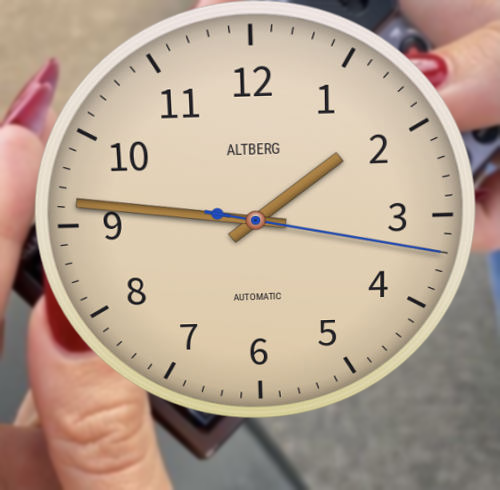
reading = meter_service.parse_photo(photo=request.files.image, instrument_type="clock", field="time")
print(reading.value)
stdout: 1:46:17
